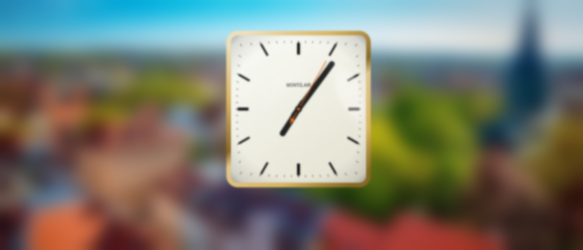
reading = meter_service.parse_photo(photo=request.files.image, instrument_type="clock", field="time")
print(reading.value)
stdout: 7:06:05
